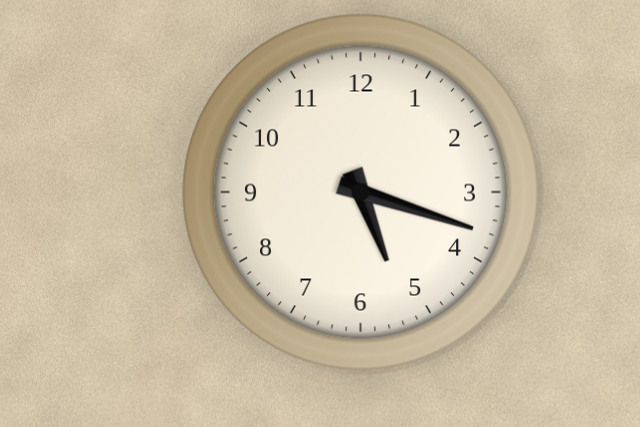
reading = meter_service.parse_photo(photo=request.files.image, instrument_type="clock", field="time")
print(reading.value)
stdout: 5:18
